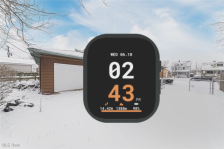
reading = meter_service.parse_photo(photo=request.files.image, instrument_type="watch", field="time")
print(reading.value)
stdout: 2:43
